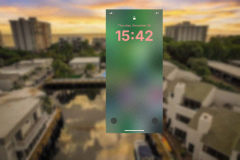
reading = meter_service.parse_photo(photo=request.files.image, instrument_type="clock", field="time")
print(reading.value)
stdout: 15:42
